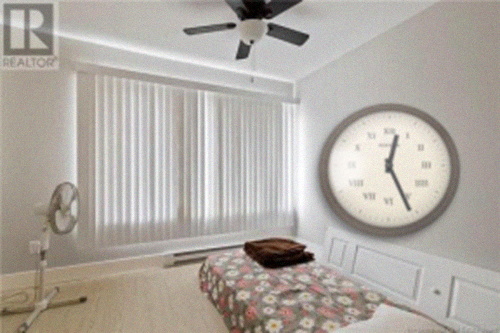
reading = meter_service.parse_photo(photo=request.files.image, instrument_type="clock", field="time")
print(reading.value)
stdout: 12:26
